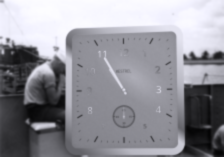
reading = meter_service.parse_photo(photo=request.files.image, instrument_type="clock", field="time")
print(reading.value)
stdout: 10:55
